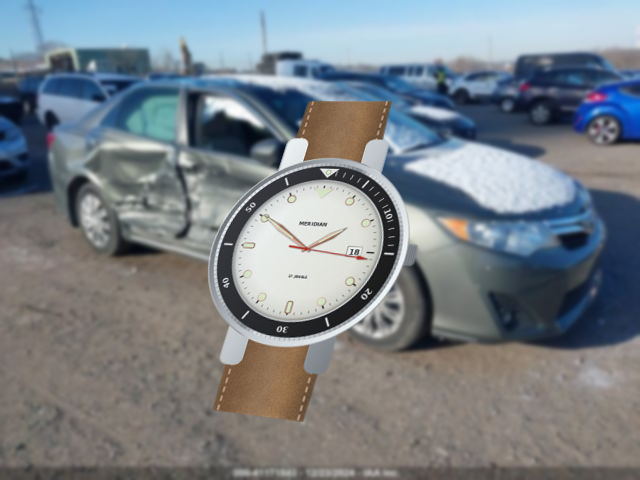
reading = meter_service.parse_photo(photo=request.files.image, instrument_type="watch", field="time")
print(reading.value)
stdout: 1:50:16
